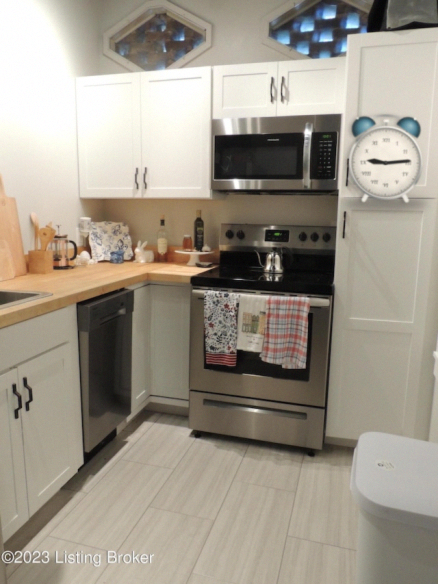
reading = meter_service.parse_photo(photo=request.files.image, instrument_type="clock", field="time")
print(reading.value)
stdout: 9:14
